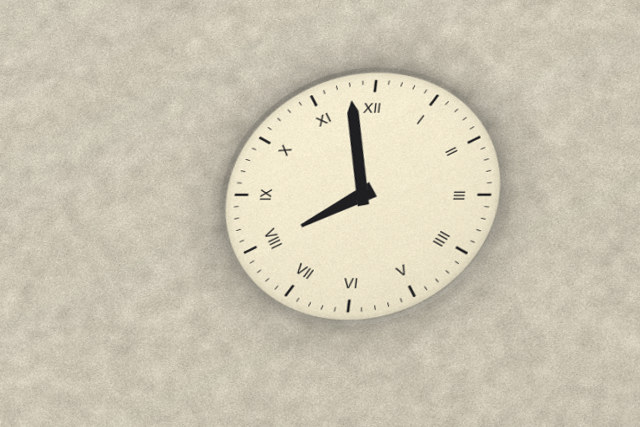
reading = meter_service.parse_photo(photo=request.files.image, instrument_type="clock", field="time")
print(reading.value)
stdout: 7:58
